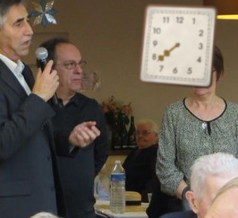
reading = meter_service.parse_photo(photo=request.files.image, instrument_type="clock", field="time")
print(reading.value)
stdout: 7:38
